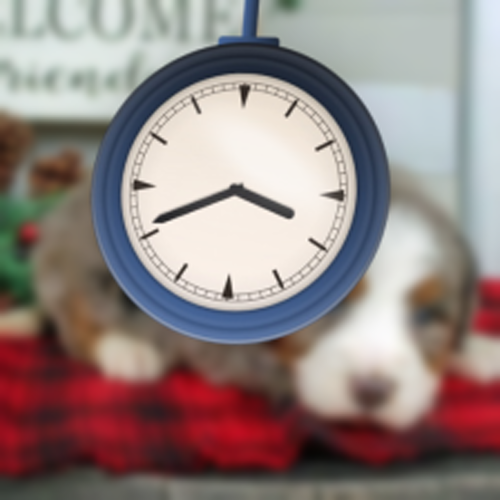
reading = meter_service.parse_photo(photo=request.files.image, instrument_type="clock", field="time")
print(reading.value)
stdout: 3:41
